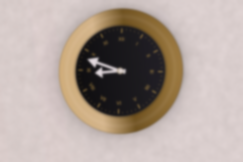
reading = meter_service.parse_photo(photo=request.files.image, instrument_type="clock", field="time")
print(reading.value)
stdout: 8:48
